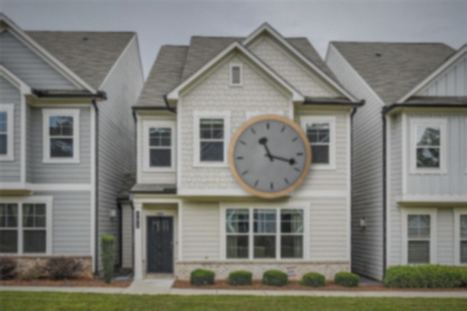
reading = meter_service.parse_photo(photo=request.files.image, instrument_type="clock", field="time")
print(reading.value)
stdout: 11:18
